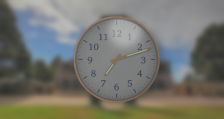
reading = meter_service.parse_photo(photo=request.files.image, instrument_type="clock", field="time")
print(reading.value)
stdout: 7:12
